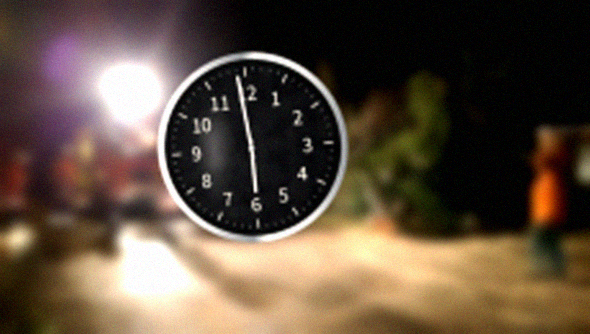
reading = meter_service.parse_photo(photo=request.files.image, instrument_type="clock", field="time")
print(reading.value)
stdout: 5:59
